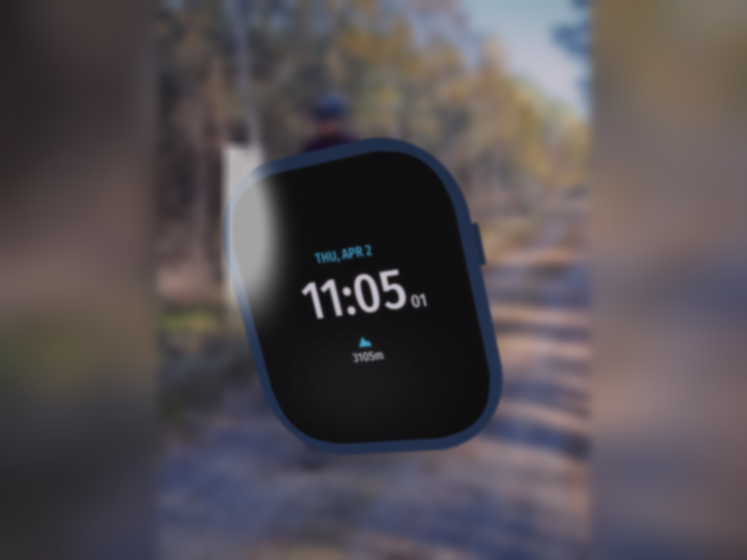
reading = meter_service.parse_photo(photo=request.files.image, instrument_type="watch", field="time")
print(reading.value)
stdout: 11:05:01
